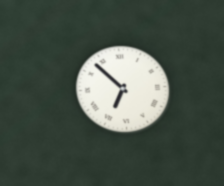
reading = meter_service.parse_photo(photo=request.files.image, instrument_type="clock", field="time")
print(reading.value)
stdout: 6:53
